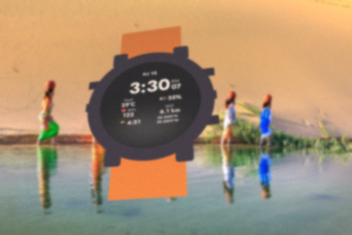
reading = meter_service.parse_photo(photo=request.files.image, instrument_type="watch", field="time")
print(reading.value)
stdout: 3:30
